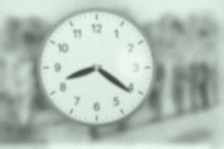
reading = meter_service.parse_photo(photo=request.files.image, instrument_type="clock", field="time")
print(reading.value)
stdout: 8:21
